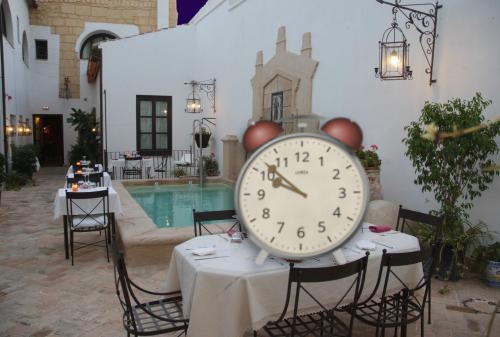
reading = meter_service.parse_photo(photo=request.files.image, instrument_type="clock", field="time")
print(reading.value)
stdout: 9:52
